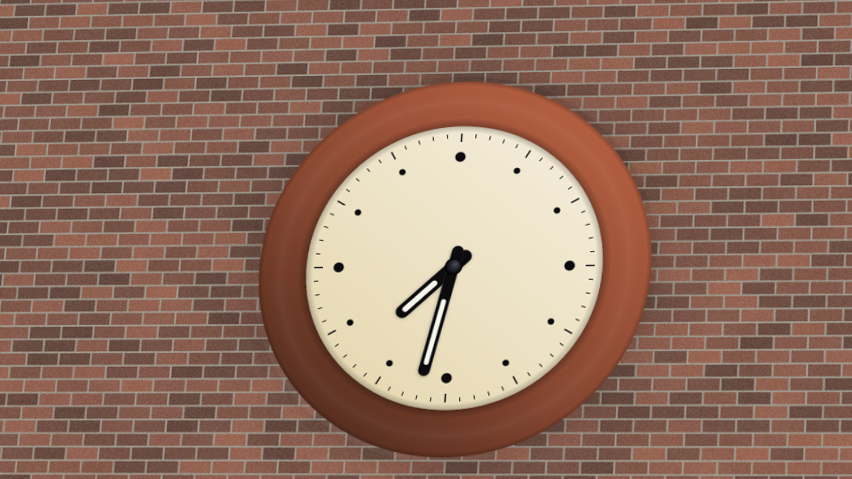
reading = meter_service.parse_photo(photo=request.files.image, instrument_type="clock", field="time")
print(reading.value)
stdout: 7:32
